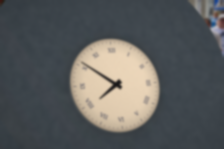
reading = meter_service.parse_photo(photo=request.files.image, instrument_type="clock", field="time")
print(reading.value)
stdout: 7:51
